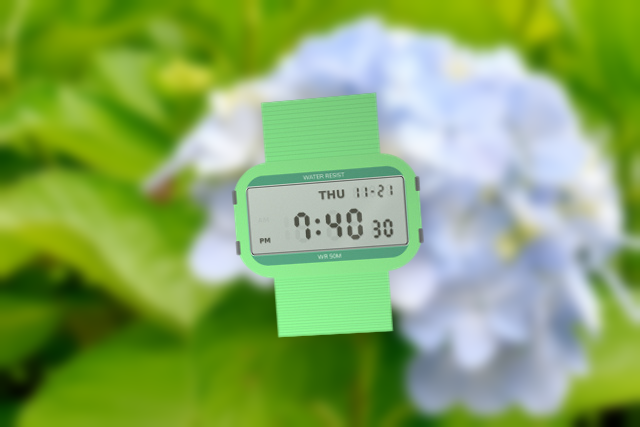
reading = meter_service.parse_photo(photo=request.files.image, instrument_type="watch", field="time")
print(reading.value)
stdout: 7:40:30
